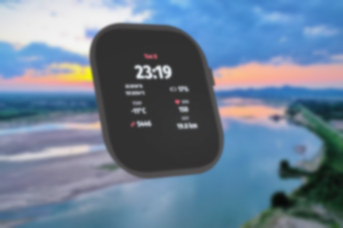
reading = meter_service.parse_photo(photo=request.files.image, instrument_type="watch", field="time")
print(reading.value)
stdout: 23:19
